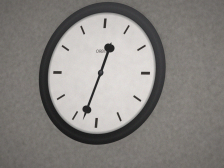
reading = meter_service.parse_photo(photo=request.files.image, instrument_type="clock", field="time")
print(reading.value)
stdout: 12:33
